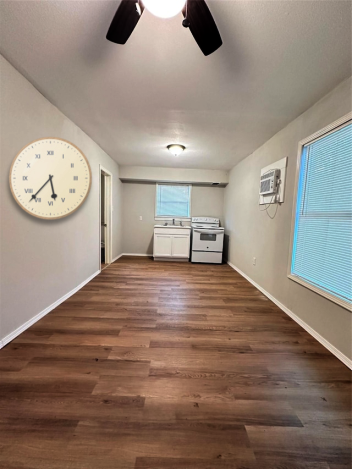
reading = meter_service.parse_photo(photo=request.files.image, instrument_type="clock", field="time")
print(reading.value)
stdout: 5:37
